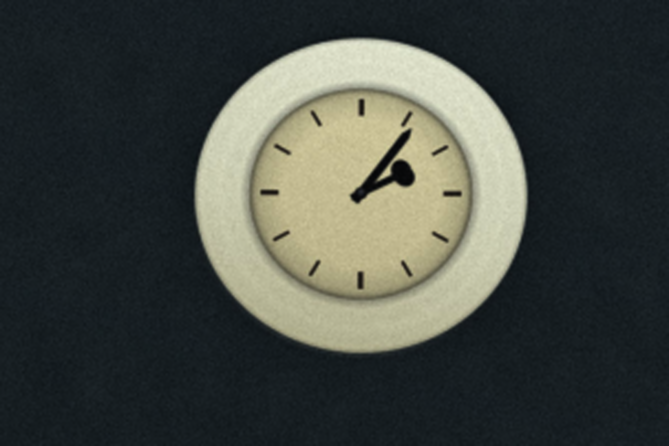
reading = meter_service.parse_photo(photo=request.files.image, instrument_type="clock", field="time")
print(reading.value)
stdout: 2:06
